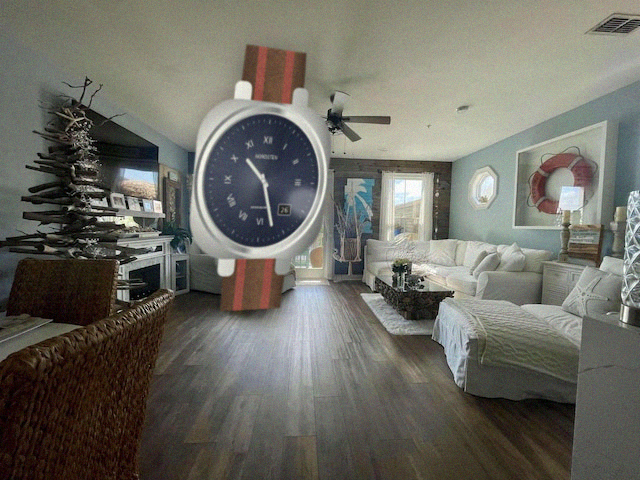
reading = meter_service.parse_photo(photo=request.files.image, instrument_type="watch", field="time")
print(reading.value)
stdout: 10:27
